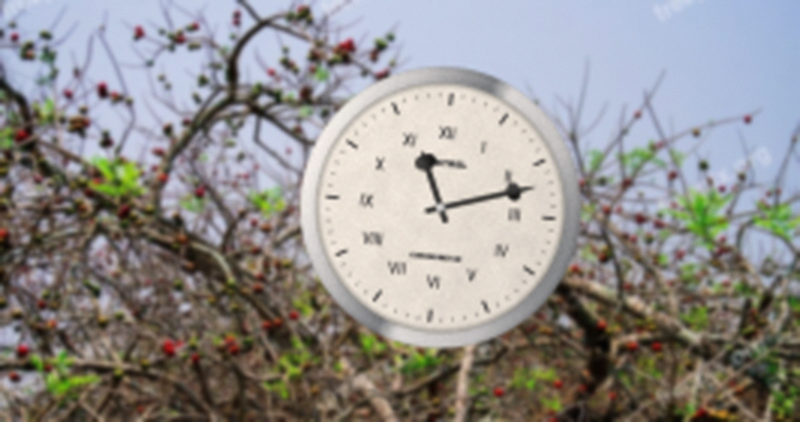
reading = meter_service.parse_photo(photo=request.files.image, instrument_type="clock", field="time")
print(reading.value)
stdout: 11:12
